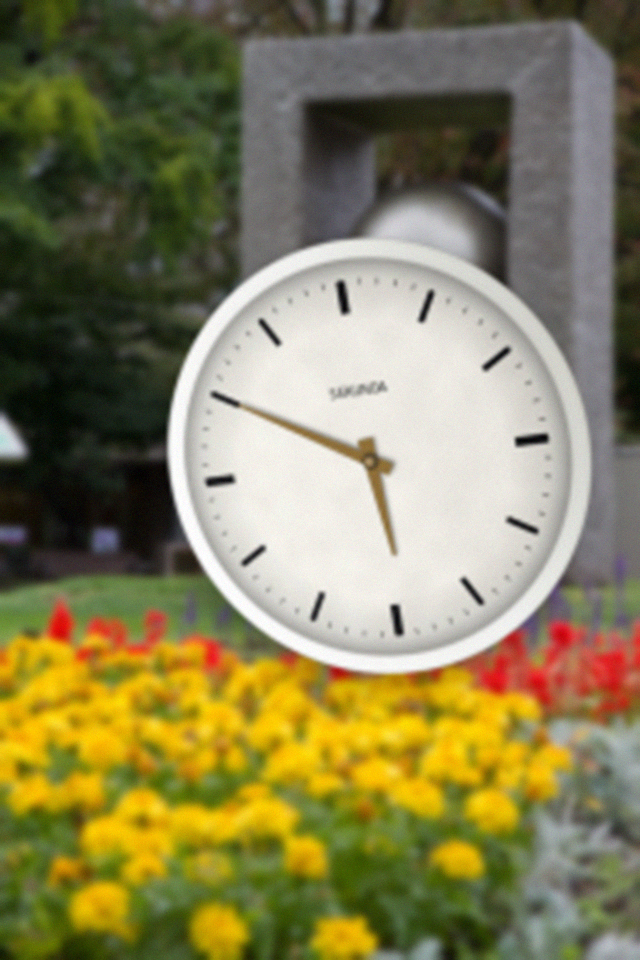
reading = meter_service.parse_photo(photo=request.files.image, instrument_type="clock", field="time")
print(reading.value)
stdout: 5:50
